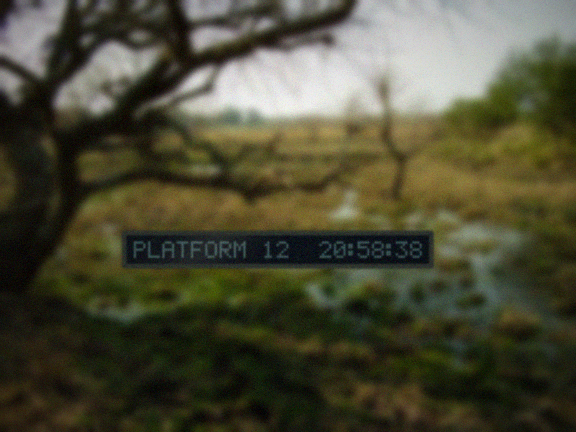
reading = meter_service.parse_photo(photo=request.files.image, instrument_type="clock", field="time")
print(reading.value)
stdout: 20:58:38
